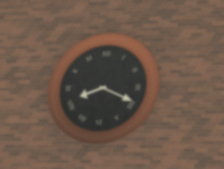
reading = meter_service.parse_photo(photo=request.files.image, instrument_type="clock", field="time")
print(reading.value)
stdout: 8:19
